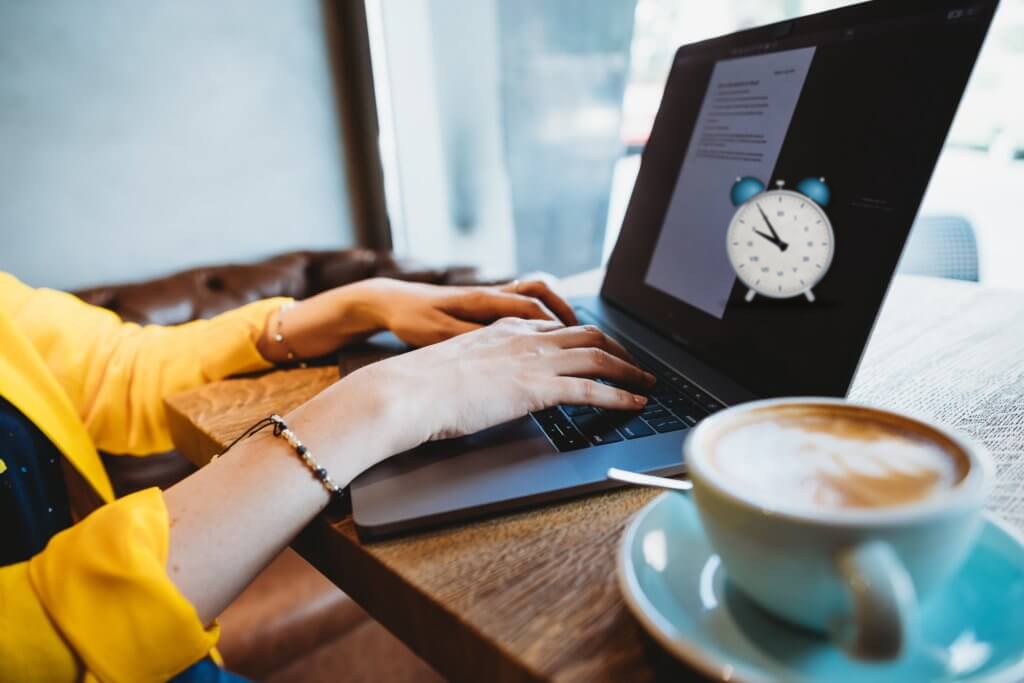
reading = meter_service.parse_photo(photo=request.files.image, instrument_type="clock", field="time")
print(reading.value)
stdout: 9:55
